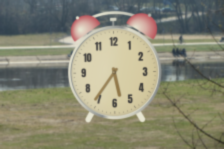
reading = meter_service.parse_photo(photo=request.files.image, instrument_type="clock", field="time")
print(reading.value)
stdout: 5:36
